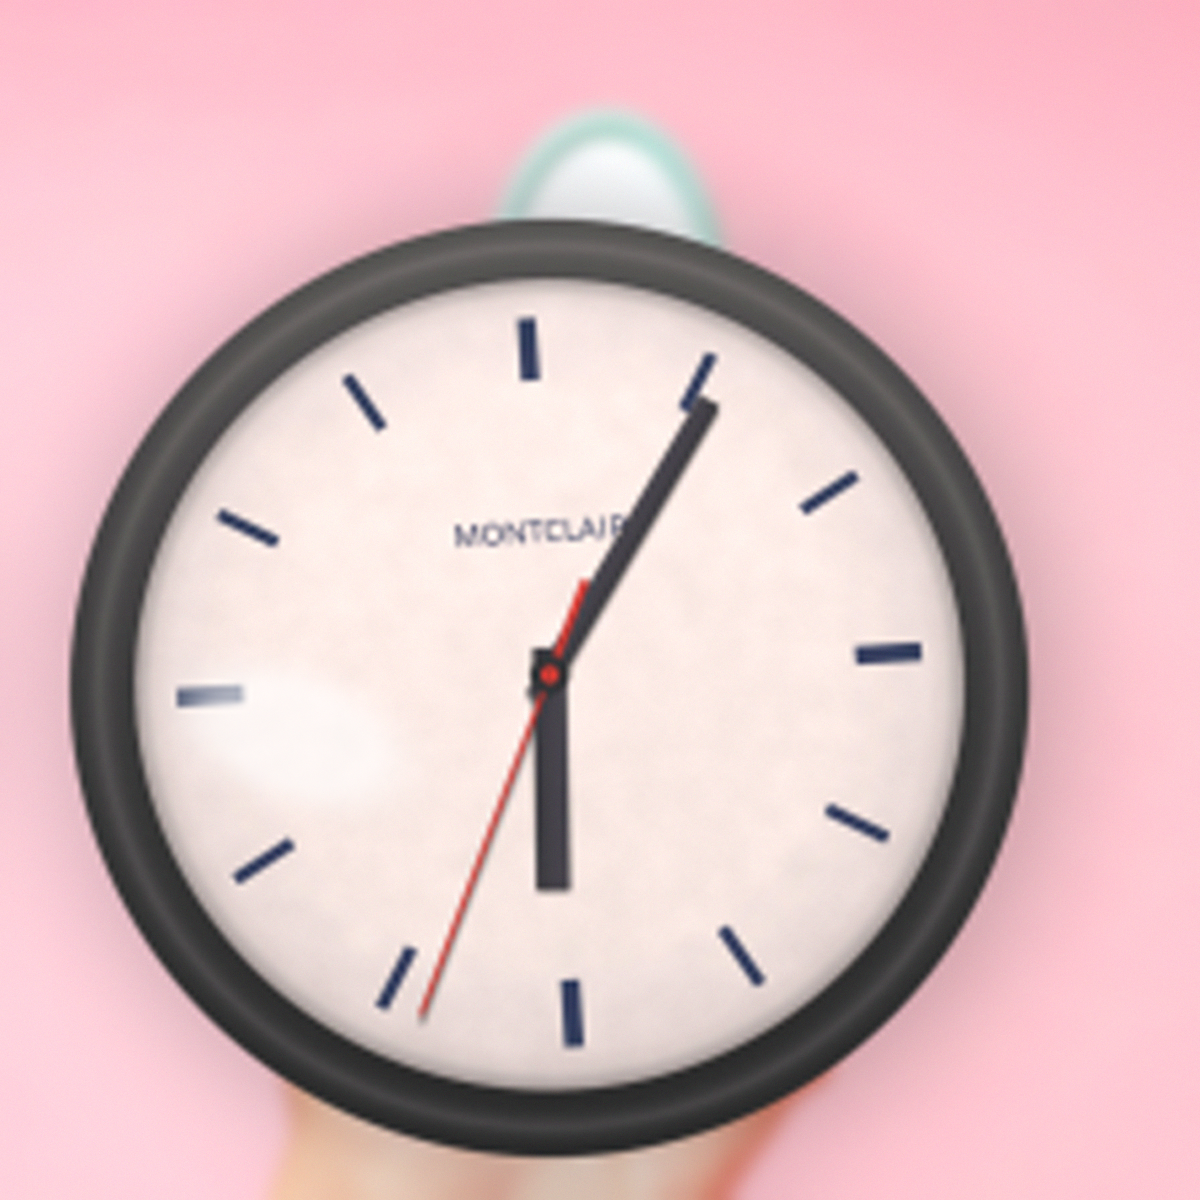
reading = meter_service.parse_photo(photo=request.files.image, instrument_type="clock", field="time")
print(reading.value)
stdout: 6:05:34
